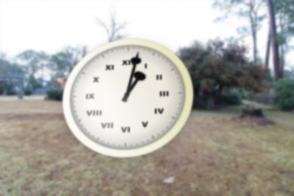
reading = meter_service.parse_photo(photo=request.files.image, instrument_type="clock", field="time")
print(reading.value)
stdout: 1:02
